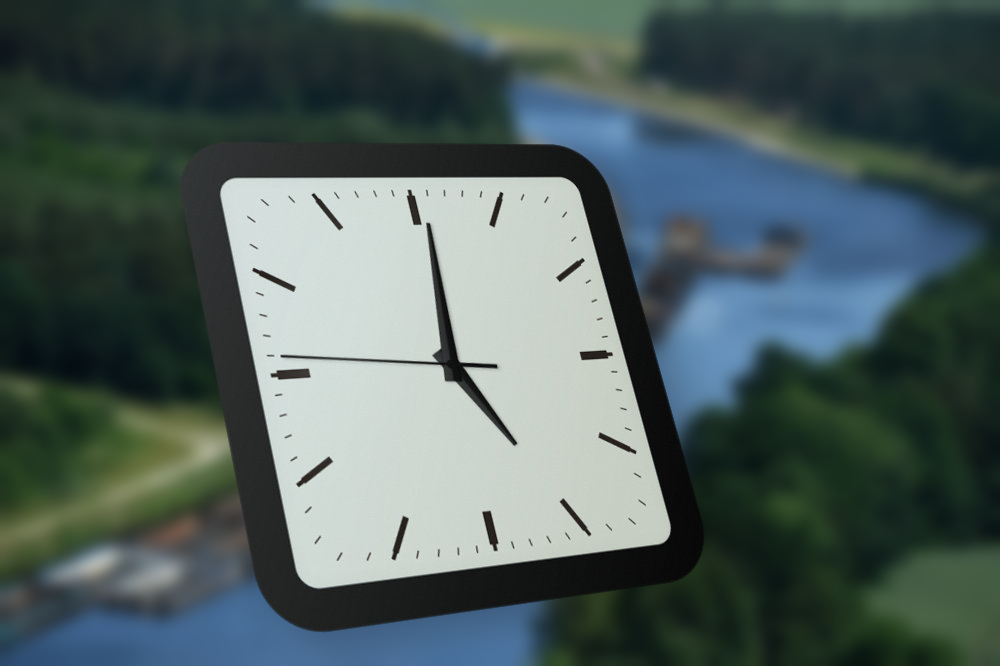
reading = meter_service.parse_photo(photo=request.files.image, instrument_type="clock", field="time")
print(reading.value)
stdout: 5:00:46
